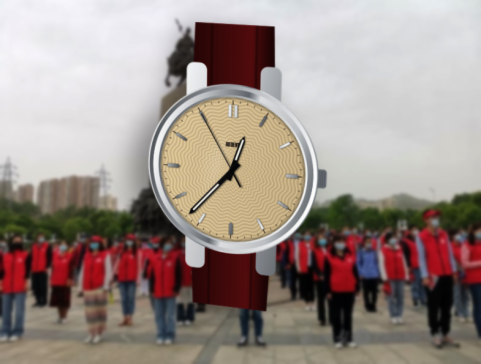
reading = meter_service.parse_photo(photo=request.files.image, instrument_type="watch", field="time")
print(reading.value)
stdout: 12:36:55
